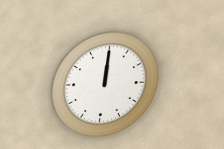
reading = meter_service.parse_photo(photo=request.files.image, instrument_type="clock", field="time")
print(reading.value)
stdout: 12:00
